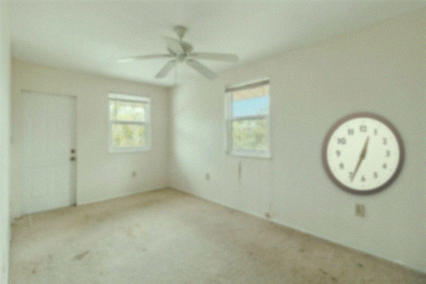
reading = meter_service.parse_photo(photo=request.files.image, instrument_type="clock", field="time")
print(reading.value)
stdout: 12:34
